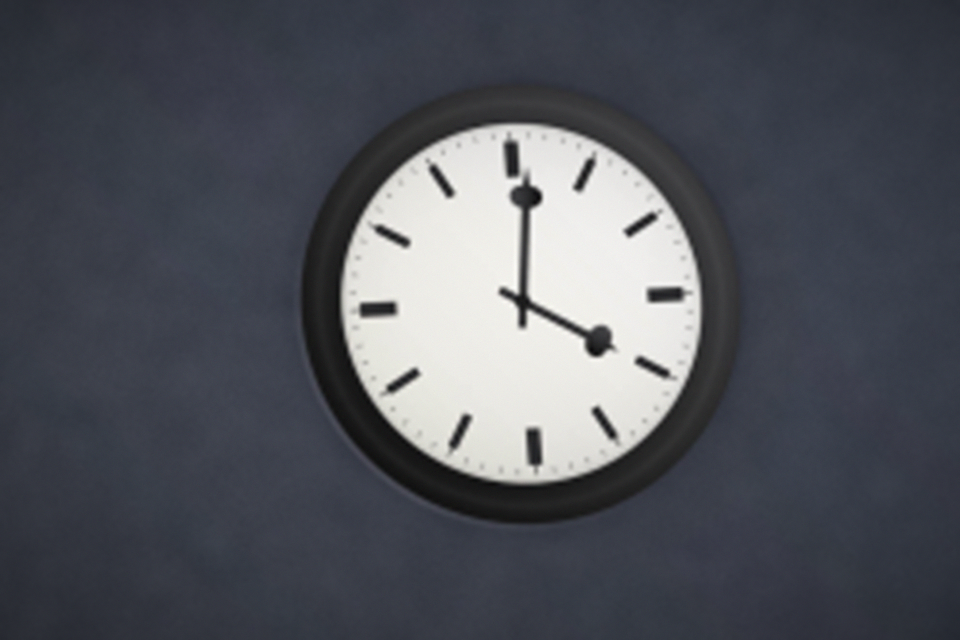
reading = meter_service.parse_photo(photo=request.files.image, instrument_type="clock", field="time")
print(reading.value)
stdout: 4:01
